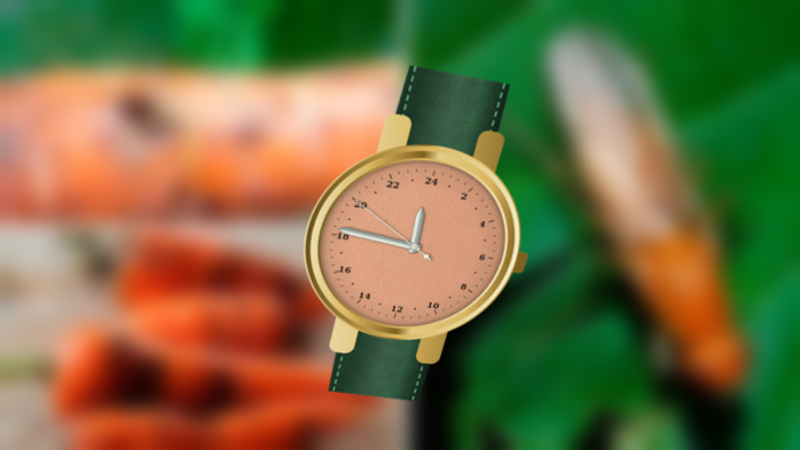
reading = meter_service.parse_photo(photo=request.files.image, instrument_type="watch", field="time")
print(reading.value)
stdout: 23:45:50
